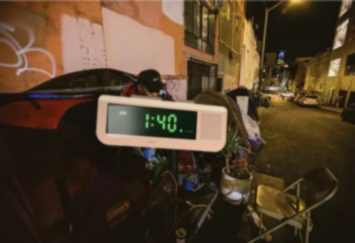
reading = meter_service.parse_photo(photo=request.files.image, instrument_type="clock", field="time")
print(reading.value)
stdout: 1:40
